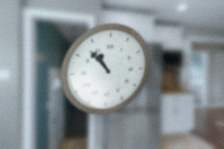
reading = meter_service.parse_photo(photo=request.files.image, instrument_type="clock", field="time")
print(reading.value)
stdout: 10:53
